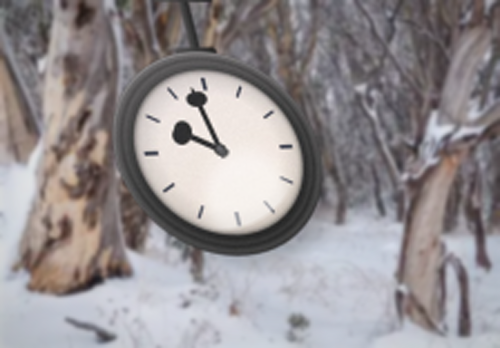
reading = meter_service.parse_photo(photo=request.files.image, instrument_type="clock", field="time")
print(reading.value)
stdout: 9:58
